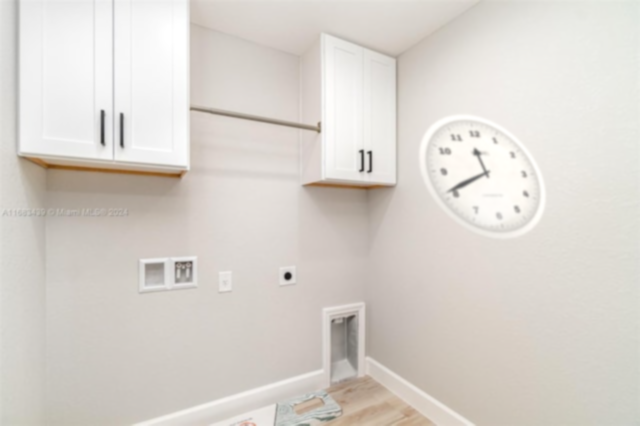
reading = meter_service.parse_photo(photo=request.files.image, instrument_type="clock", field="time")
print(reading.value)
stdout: 11:41
